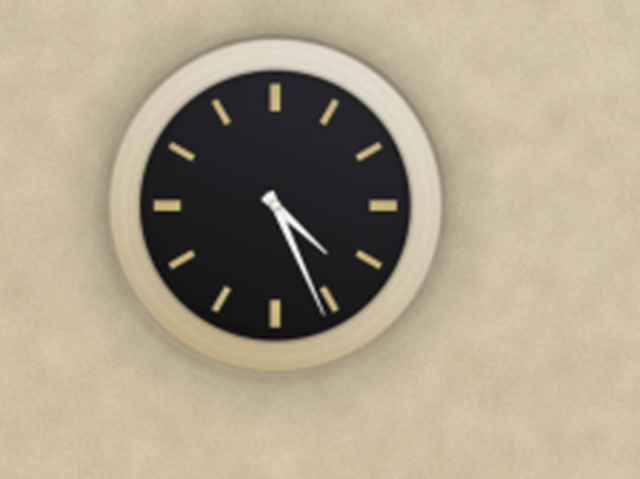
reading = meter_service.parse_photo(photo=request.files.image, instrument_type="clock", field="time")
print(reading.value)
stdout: 4:26
